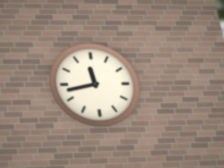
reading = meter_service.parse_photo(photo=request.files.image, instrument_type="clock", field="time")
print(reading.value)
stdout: 11:43
